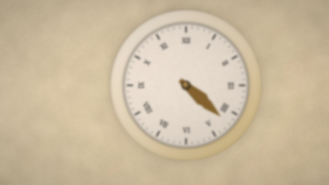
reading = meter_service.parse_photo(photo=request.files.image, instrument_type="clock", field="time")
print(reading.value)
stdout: 4:22
